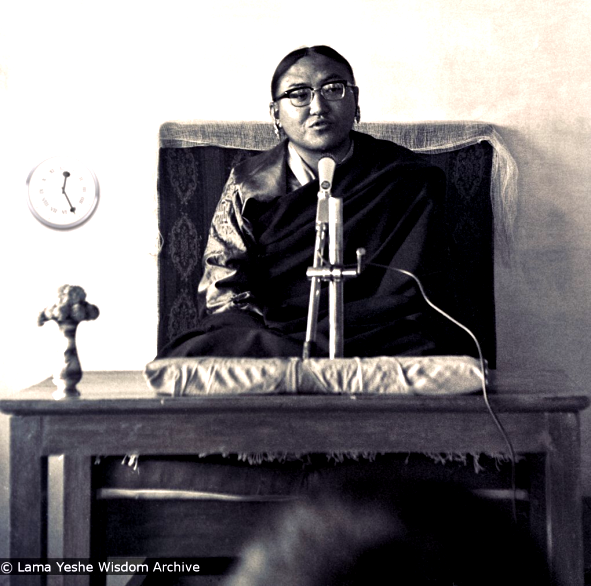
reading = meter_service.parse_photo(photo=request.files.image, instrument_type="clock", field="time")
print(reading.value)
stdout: 12:26
